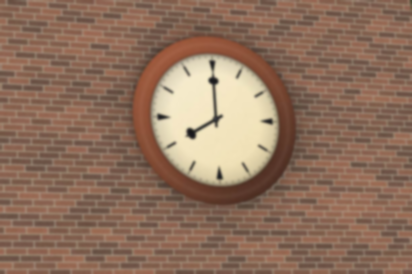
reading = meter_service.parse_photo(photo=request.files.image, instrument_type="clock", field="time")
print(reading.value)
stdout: 8:00
